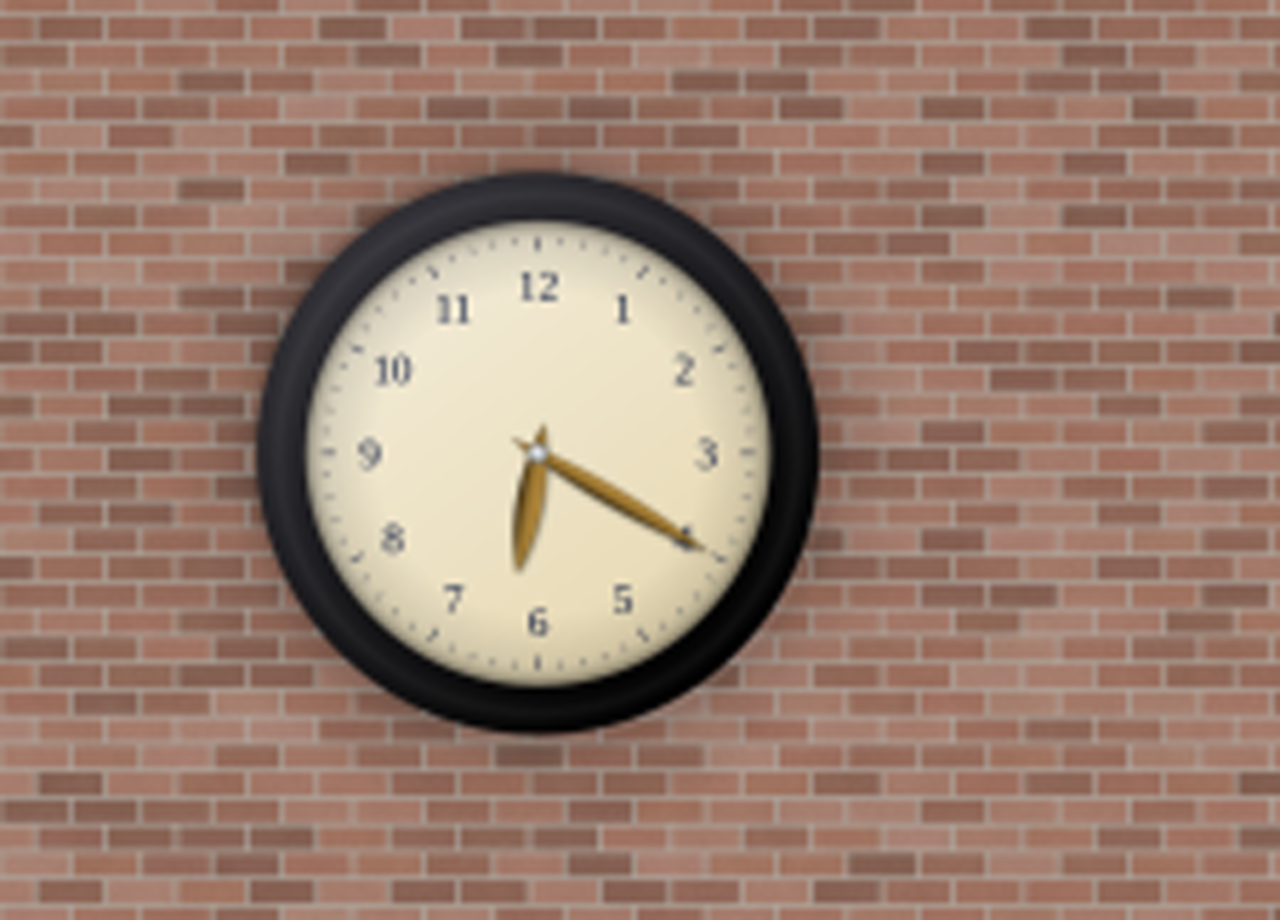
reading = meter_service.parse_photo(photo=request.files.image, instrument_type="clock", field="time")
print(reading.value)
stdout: 6:20
